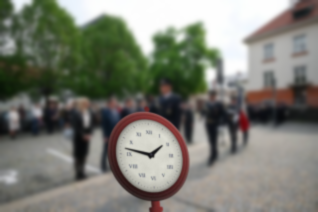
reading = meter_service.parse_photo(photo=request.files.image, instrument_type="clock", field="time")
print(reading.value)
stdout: 1:47
